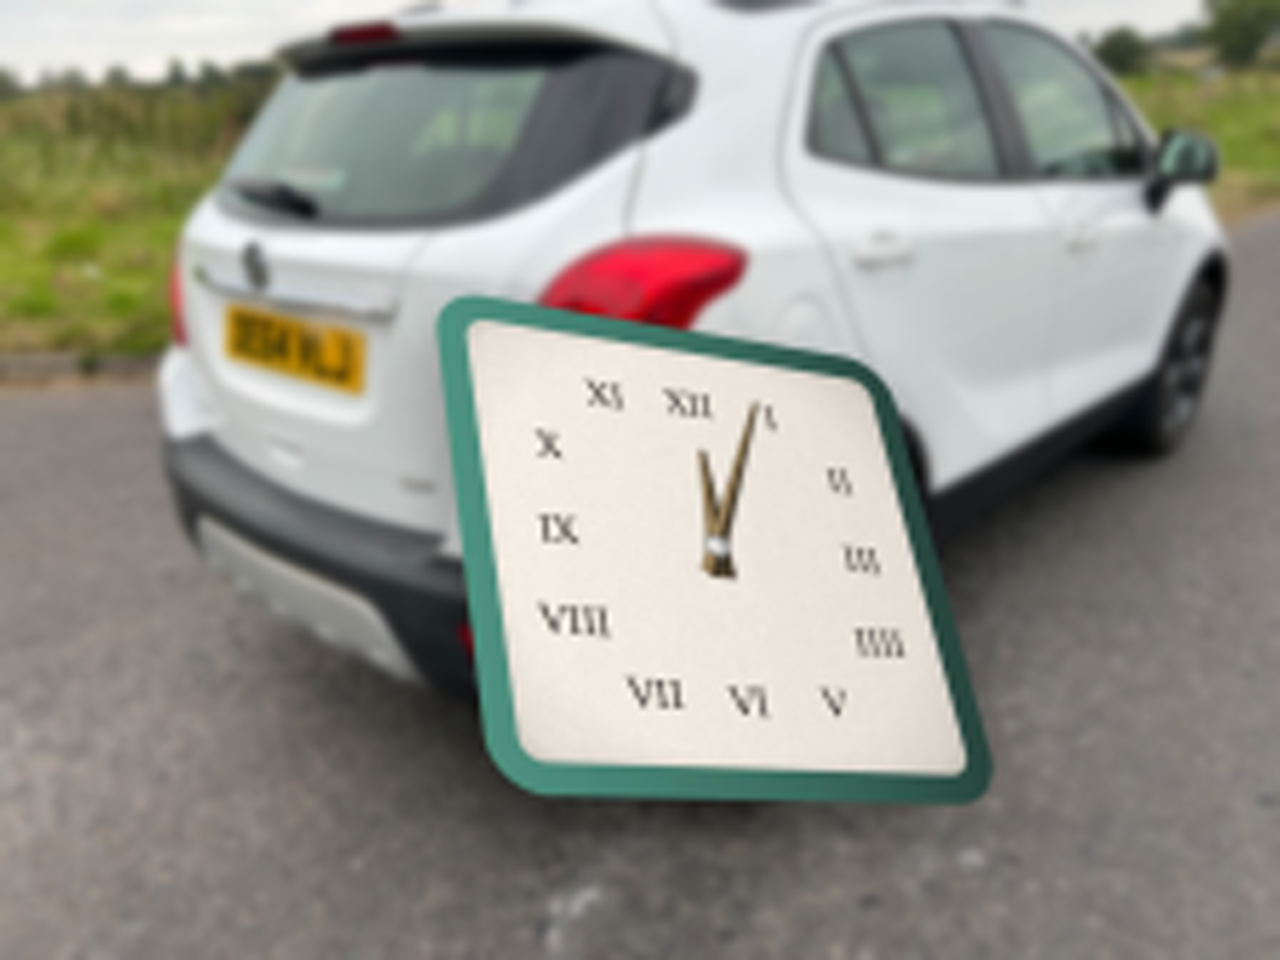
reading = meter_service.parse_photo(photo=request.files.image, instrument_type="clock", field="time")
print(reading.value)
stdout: 12:04
